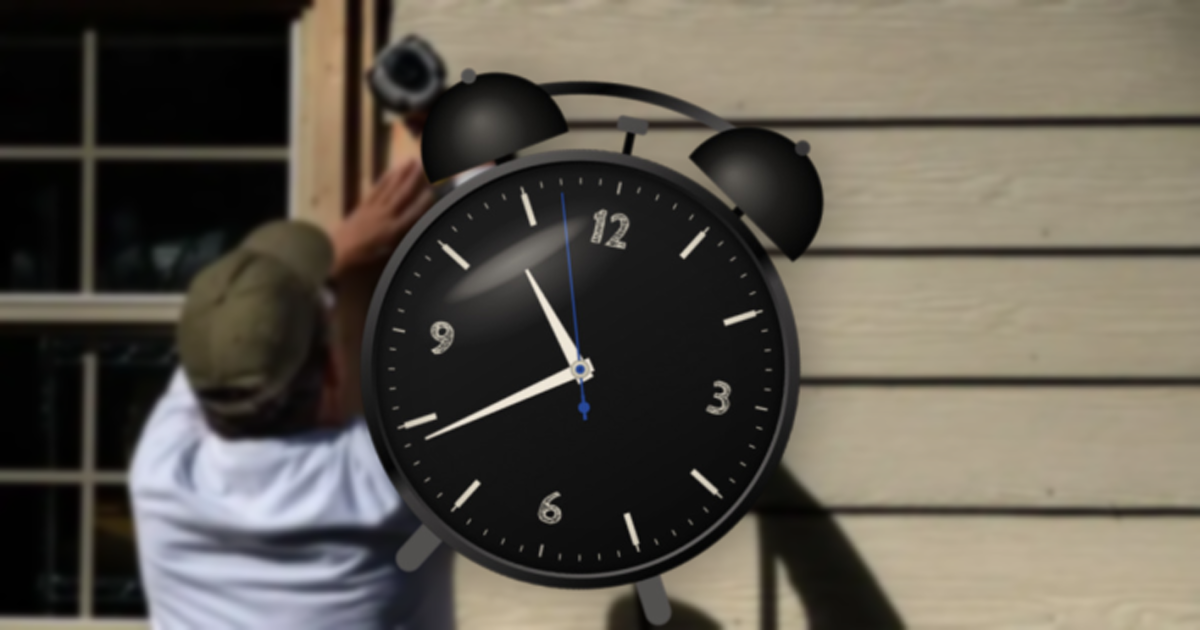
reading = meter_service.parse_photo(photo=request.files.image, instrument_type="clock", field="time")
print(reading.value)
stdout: 10:38:57
